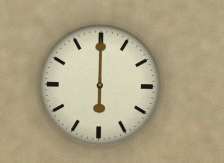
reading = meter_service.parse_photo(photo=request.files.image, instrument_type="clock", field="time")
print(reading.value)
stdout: 6:00
